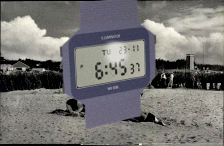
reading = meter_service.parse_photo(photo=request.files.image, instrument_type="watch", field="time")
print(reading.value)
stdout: 6:45:37
